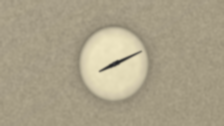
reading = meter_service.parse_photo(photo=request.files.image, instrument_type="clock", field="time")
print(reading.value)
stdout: 8:11
